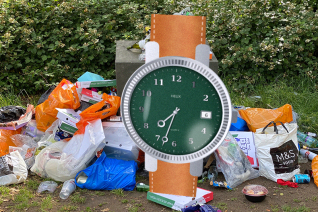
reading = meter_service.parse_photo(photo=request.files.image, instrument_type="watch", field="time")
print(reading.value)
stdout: 7:33
